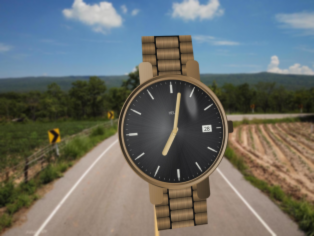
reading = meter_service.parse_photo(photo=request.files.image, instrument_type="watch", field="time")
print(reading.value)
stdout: 7:02
